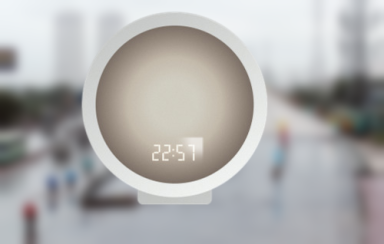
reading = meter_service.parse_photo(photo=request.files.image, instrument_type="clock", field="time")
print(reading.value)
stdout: 22:57
